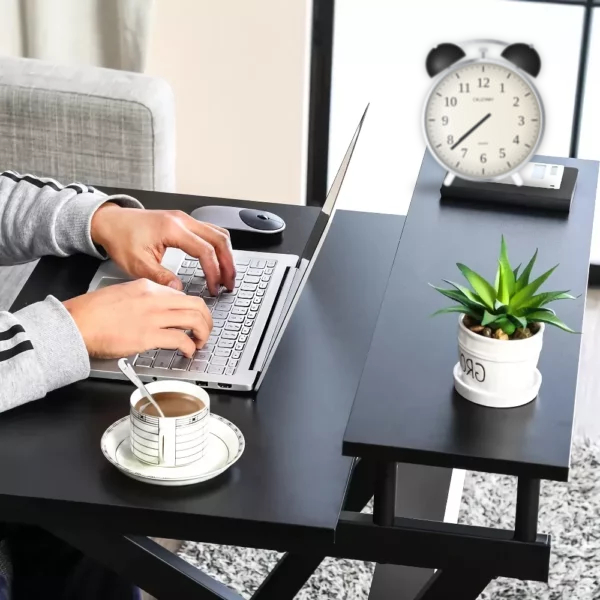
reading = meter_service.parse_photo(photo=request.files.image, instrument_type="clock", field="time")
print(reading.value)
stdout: 7:38
